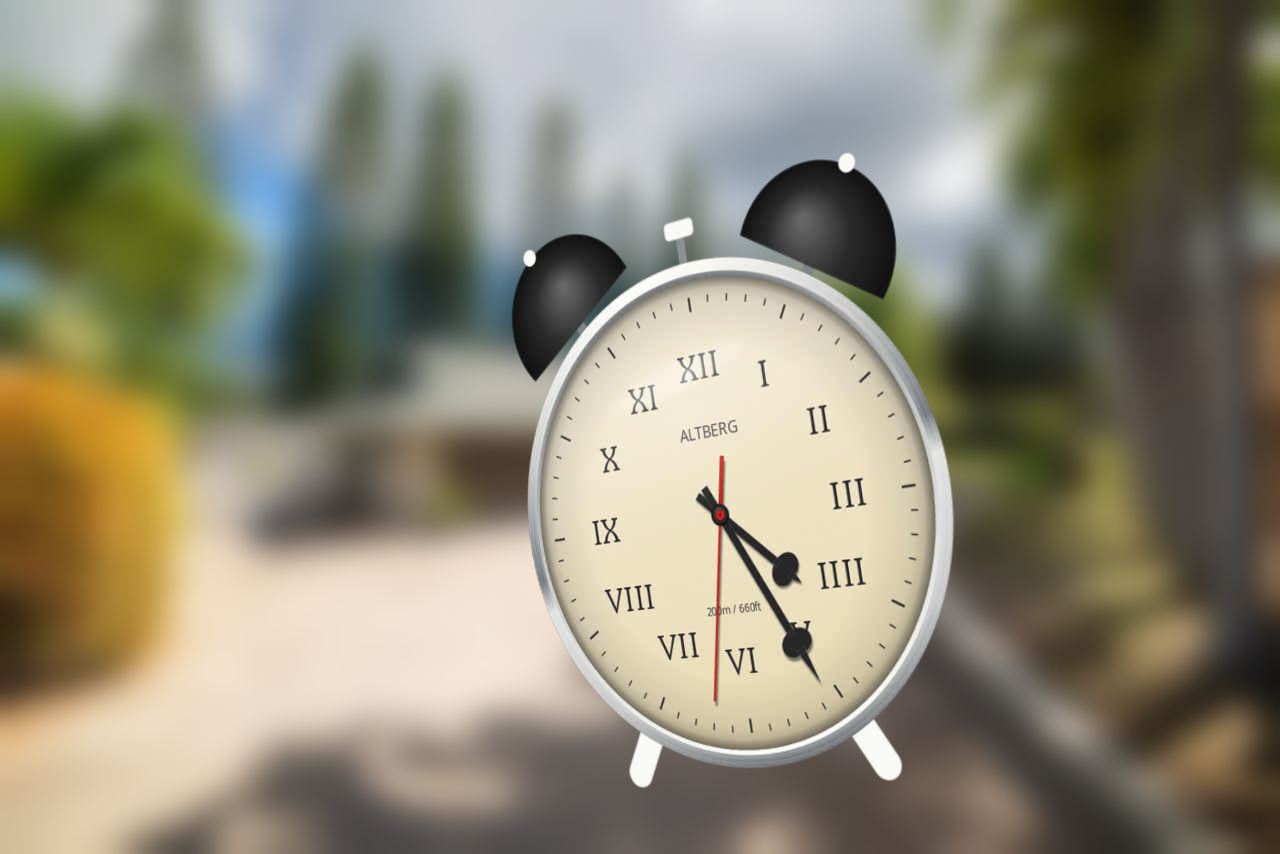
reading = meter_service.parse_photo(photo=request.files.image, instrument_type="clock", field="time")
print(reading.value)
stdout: 4:25:32
